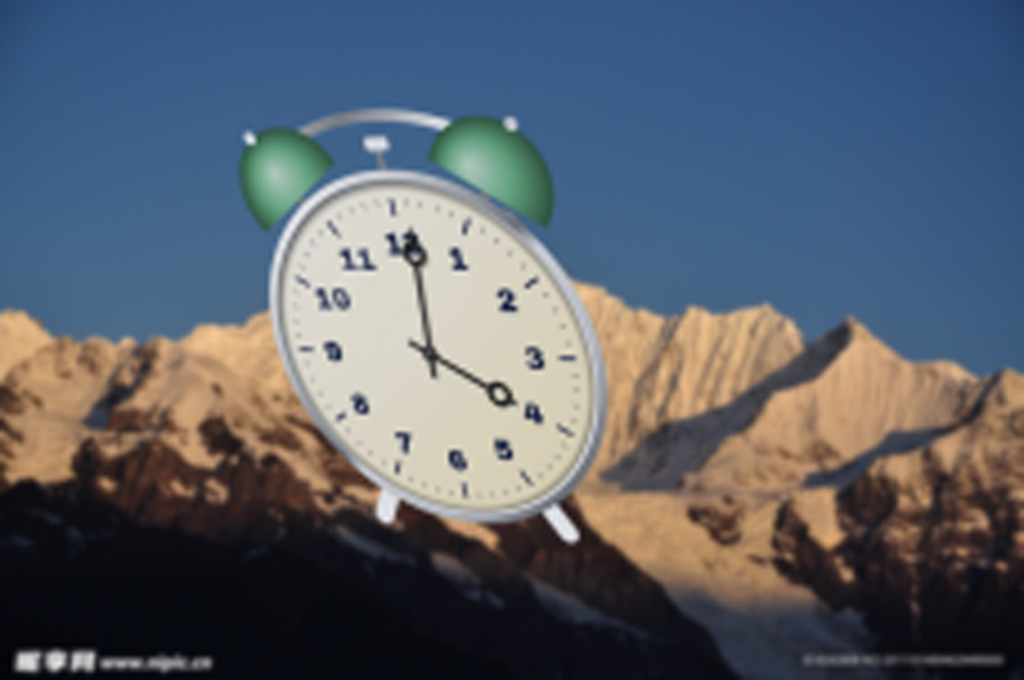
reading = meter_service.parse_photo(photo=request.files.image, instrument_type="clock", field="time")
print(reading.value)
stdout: 4:01
